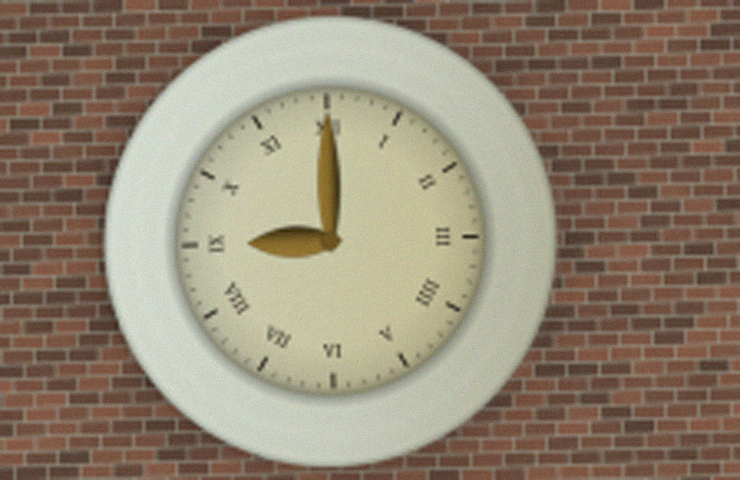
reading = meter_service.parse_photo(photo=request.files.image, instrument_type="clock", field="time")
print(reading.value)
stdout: 9:00
